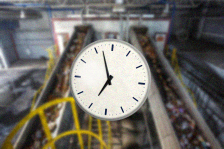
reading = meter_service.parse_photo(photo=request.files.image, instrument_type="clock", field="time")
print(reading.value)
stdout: 6:57
